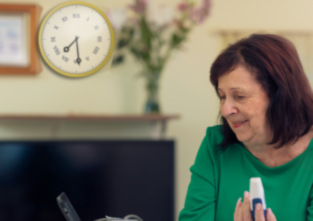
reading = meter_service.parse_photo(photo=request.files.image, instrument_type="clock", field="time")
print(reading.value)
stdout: 7:29
